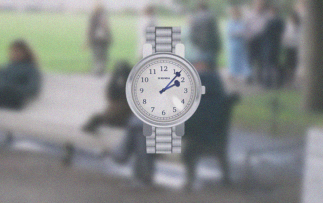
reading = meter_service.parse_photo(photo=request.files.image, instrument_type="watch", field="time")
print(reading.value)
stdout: 2:07
